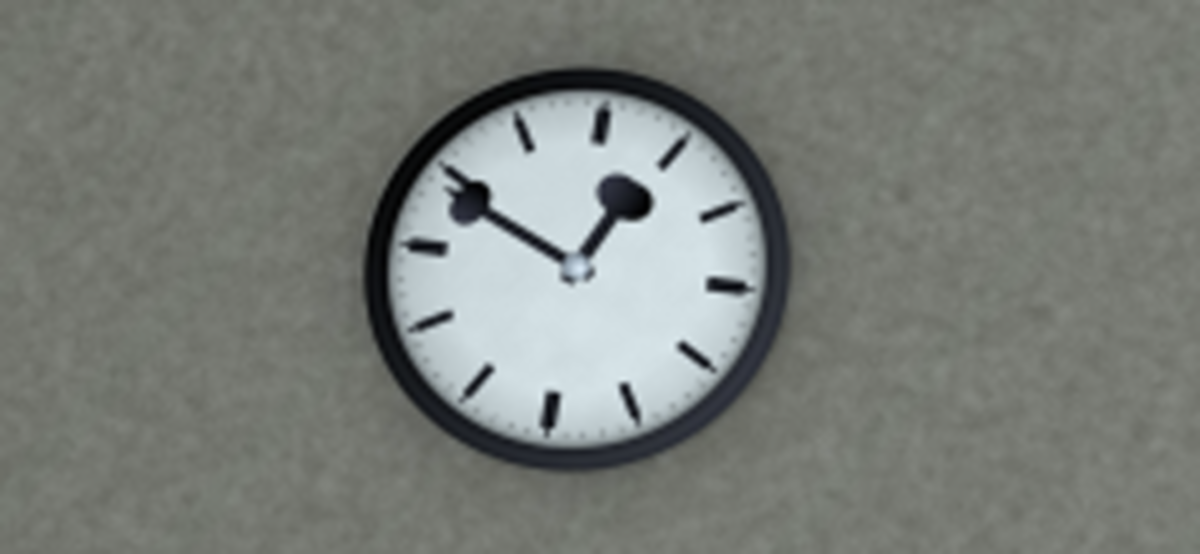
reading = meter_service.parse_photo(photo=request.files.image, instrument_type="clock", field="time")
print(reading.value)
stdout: 12:49
